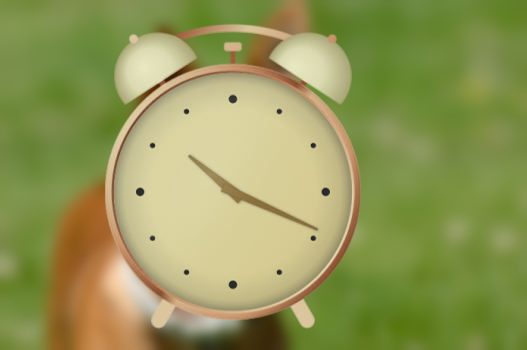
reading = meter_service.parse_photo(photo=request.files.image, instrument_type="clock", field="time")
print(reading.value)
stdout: 10:19
